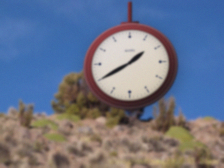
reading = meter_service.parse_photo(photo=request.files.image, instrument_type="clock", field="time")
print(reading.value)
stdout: 1:40
